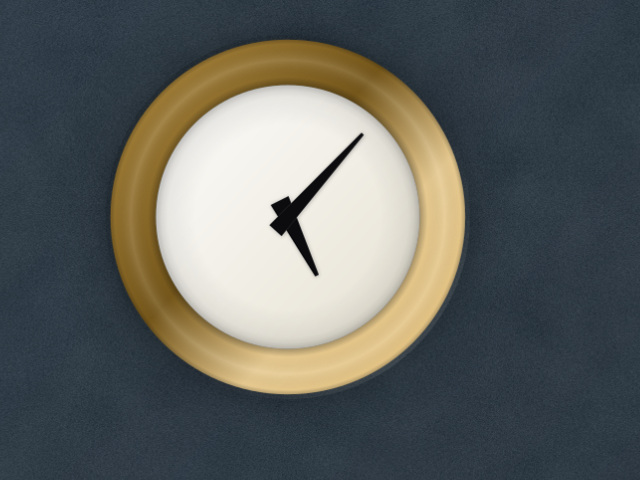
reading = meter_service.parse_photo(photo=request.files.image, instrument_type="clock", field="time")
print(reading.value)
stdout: 5:07
